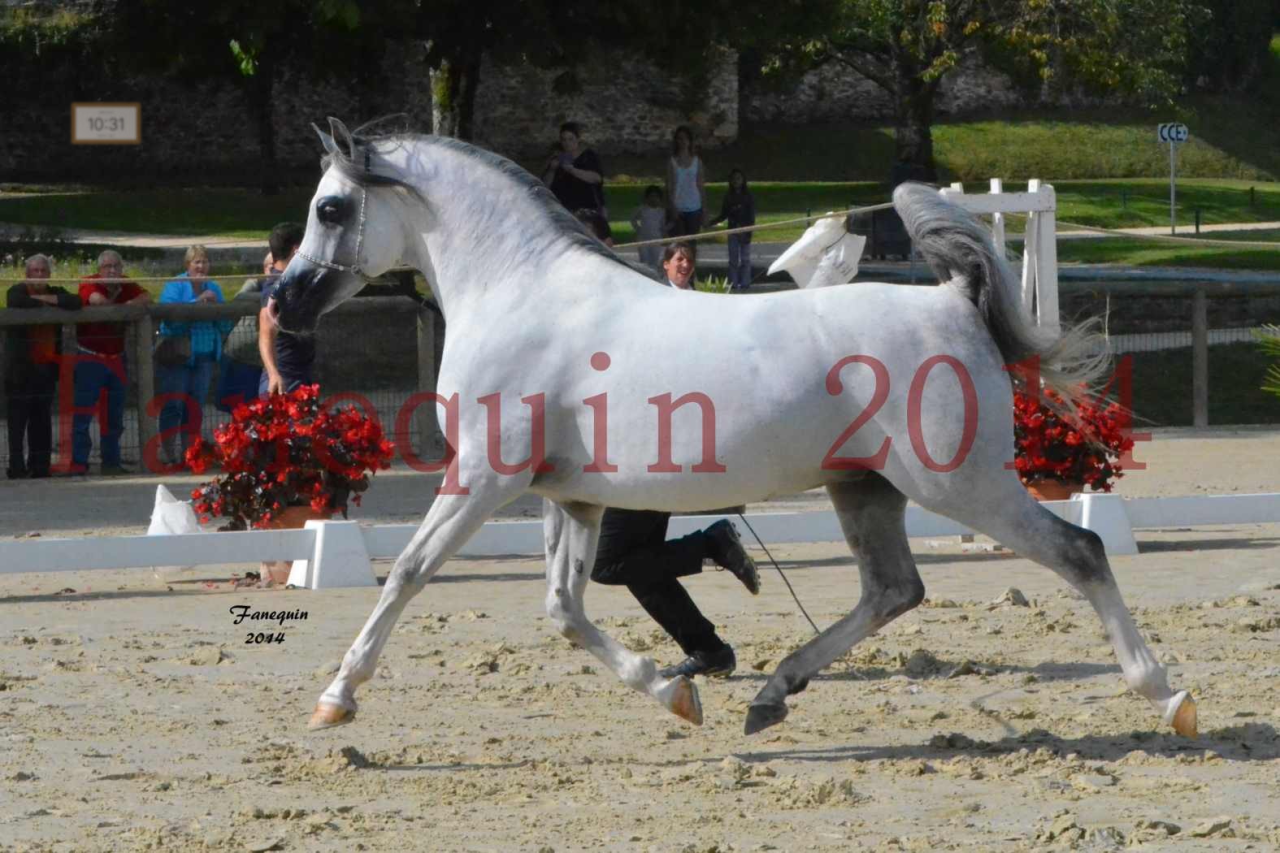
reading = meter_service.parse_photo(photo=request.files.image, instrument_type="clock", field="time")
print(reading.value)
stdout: 10:31
